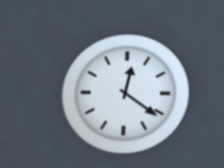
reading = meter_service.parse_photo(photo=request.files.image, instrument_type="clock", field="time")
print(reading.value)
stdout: 12:21
